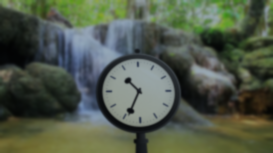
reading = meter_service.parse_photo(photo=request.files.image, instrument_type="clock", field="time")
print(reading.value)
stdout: 10:34
